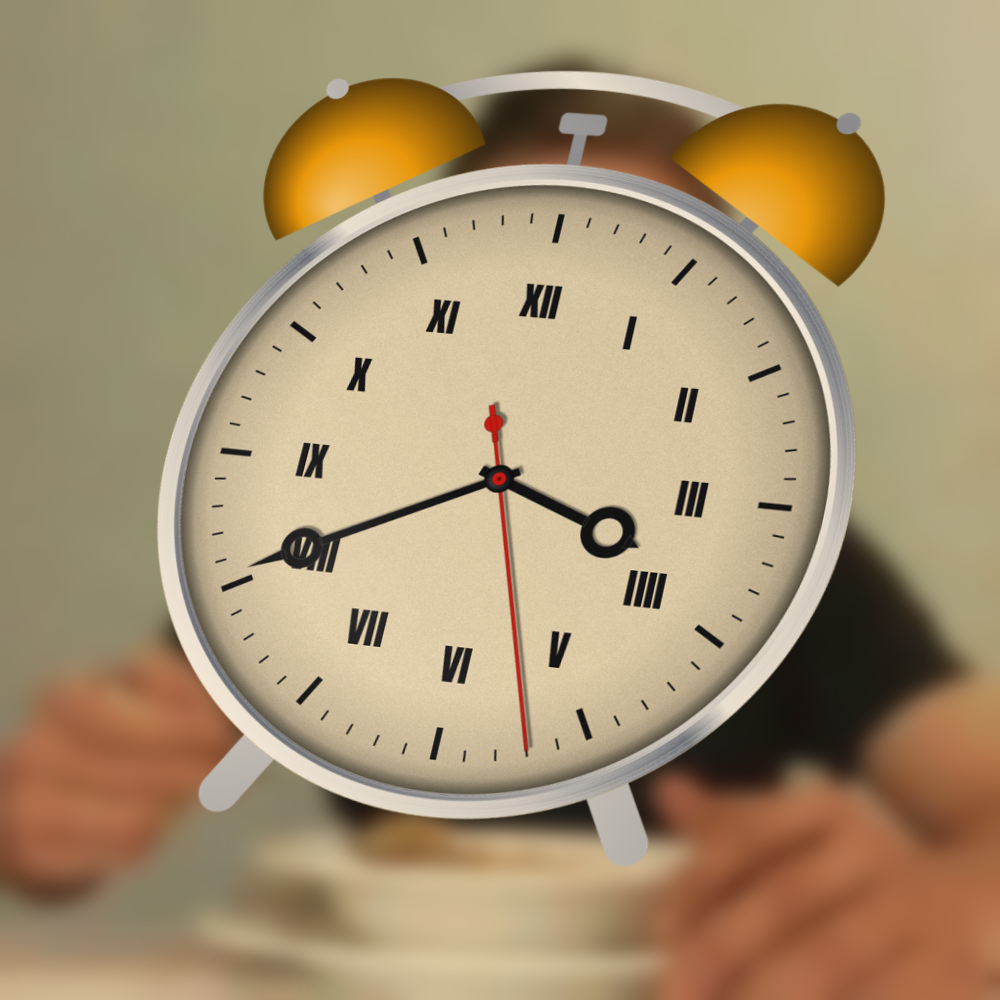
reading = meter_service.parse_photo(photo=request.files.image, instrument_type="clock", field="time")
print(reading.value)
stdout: 3:40:27
